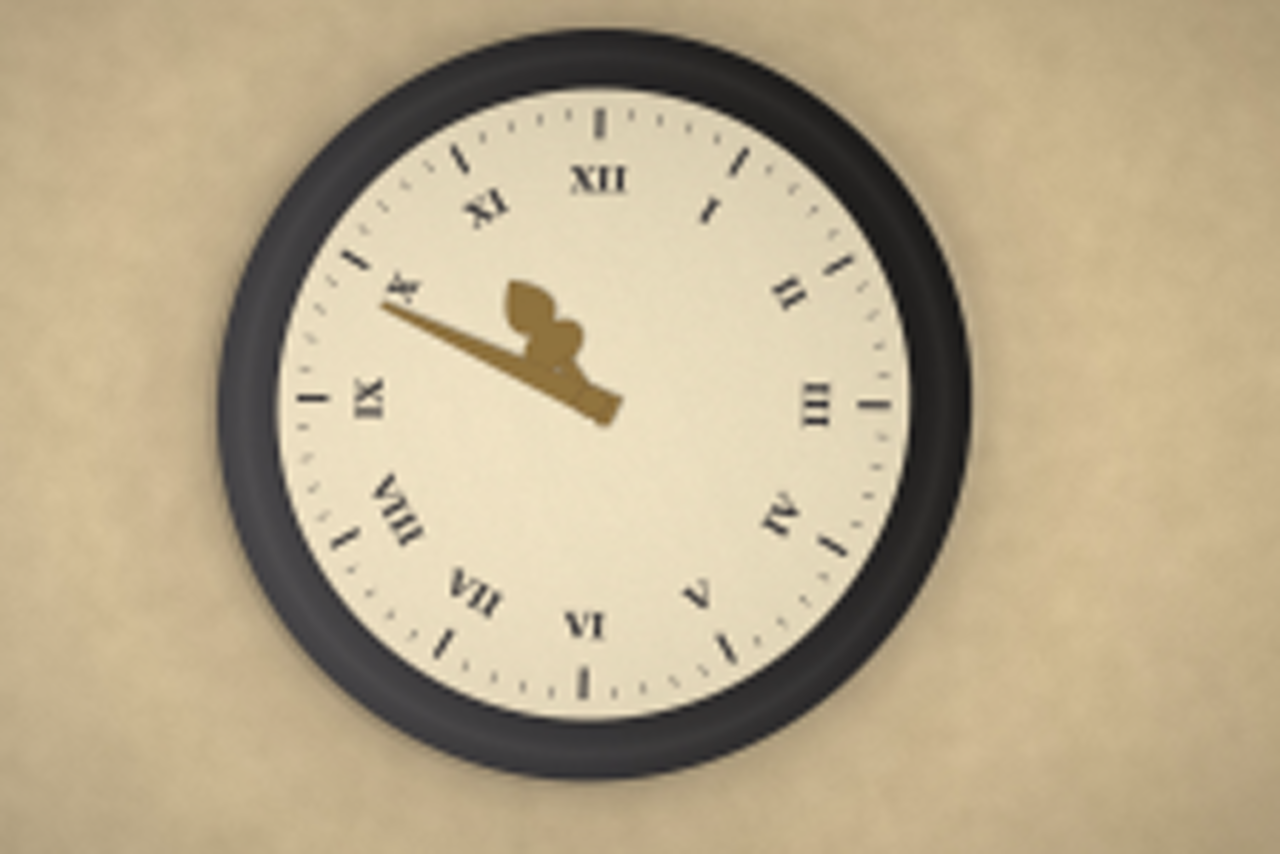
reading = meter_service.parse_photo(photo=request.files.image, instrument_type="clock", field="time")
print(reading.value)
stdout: 10:49
